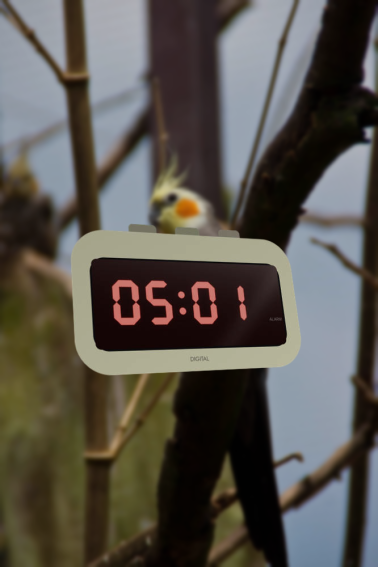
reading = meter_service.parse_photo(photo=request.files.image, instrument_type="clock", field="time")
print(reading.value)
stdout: 5:01
